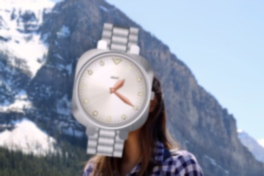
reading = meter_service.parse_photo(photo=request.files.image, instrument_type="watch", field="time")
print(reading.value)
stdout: 1:20
